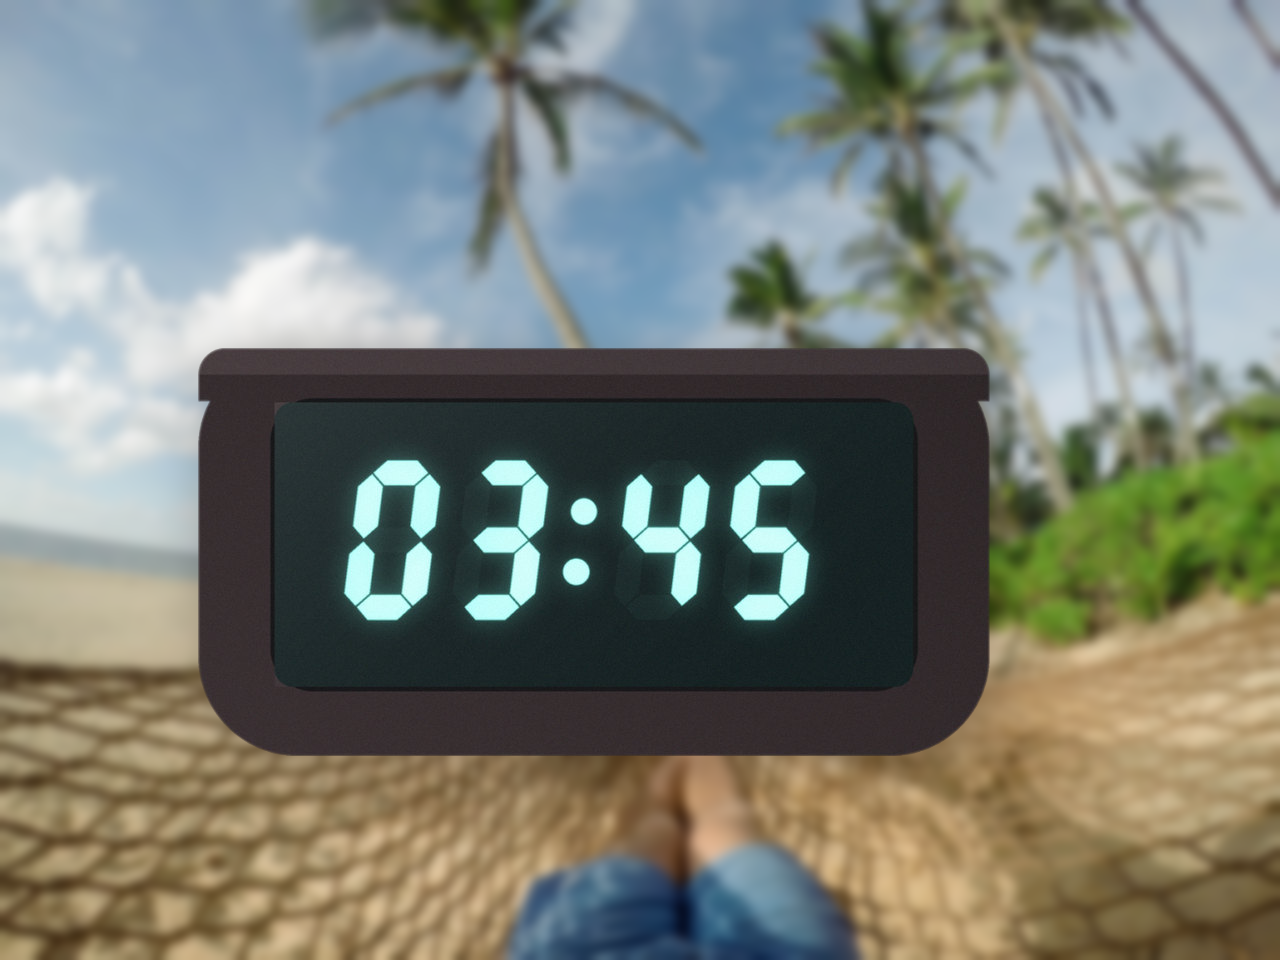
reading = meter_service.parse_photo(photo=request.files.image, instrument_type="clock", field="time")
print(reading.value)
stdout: 3:45
